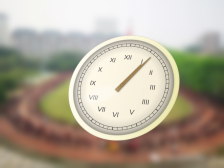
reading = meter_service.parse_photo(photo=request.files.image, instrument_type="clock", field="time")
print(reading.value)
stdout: 1:06
